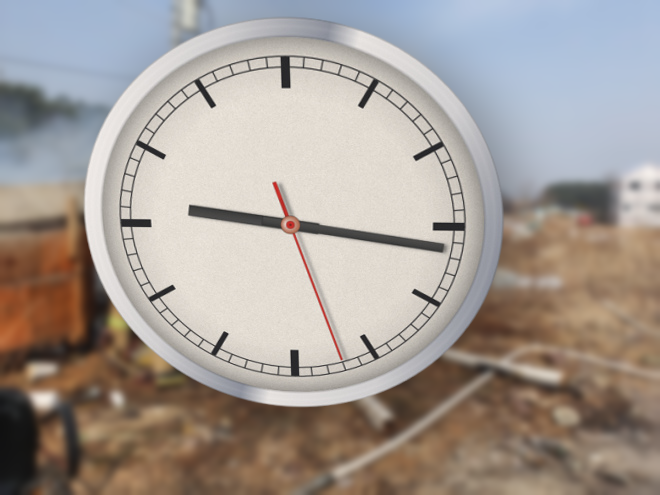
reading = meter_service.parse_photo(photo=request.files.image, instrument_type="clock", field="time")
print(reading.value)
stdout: 9:16:27
